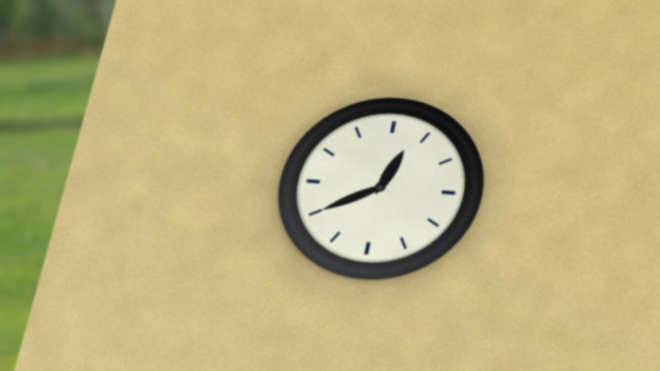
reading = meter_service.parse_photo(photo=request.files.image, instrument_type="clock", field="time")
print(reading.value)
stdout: 12:40
